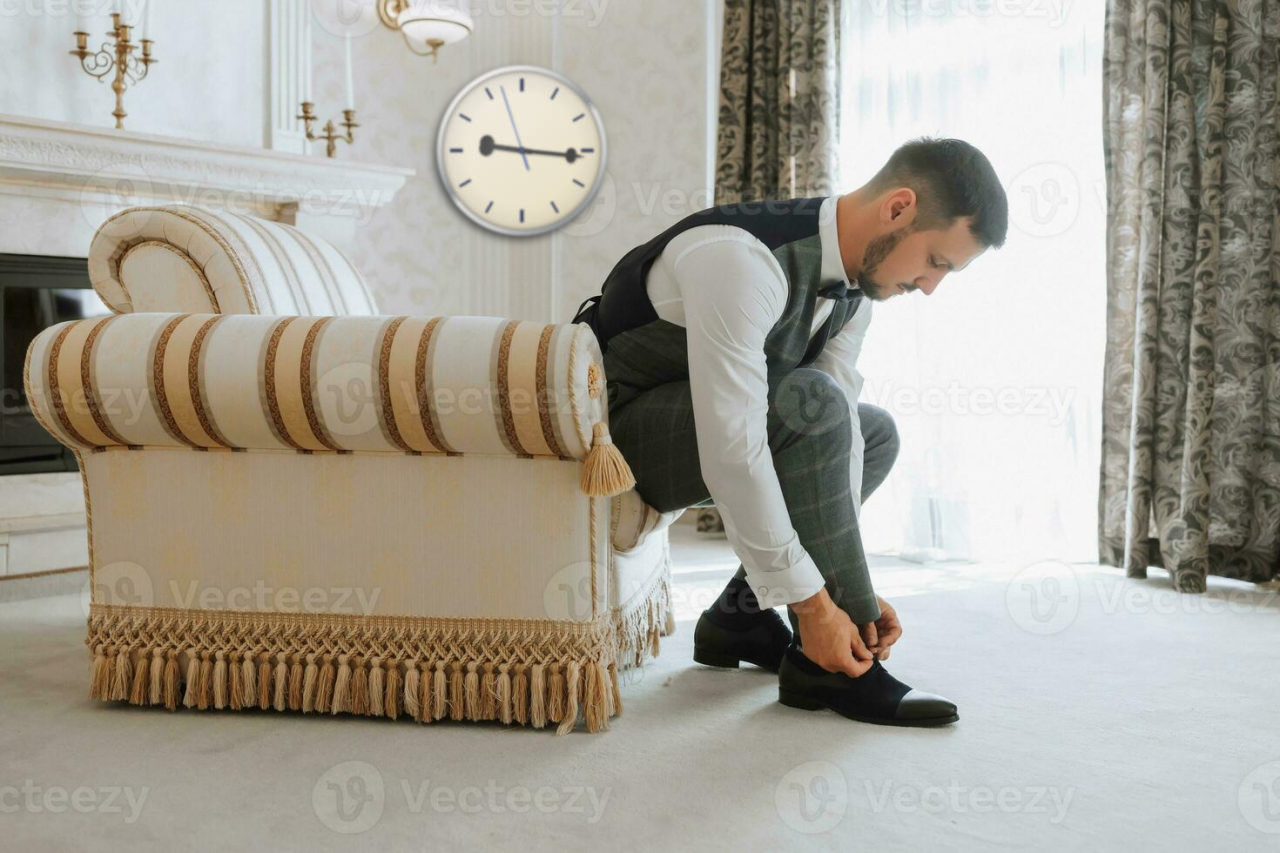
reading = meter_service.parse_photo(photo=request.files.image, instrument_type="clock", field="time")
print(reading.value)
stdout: 9:15:57
